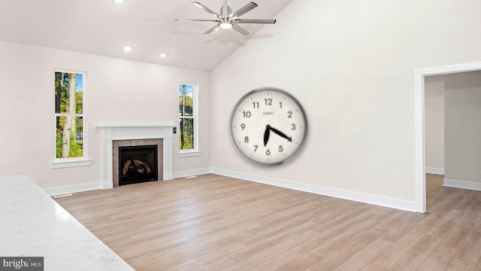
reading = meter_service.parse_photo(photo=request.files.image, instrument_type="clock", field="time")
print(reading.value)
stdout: 6:20
